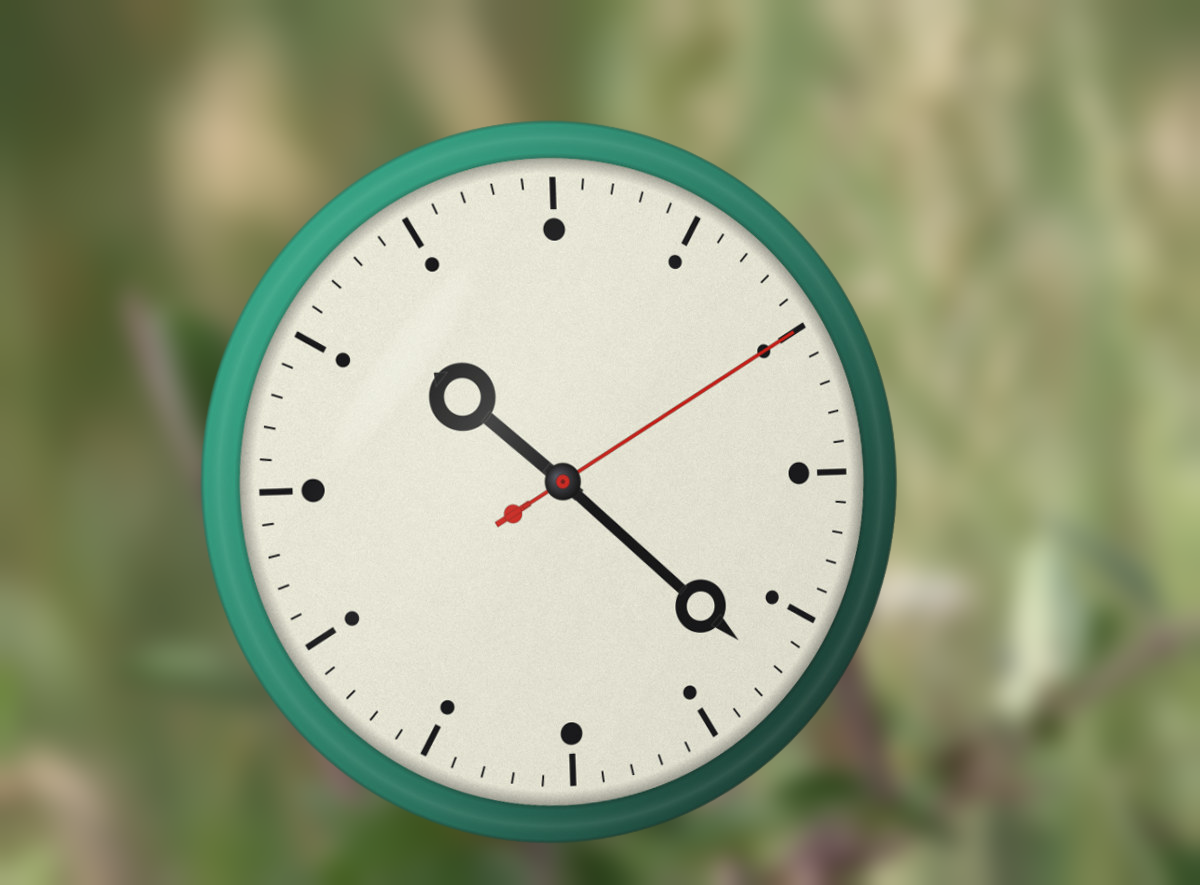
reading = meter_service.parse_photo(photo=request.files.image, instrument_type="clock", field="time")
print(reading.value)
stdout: 10:22:10
